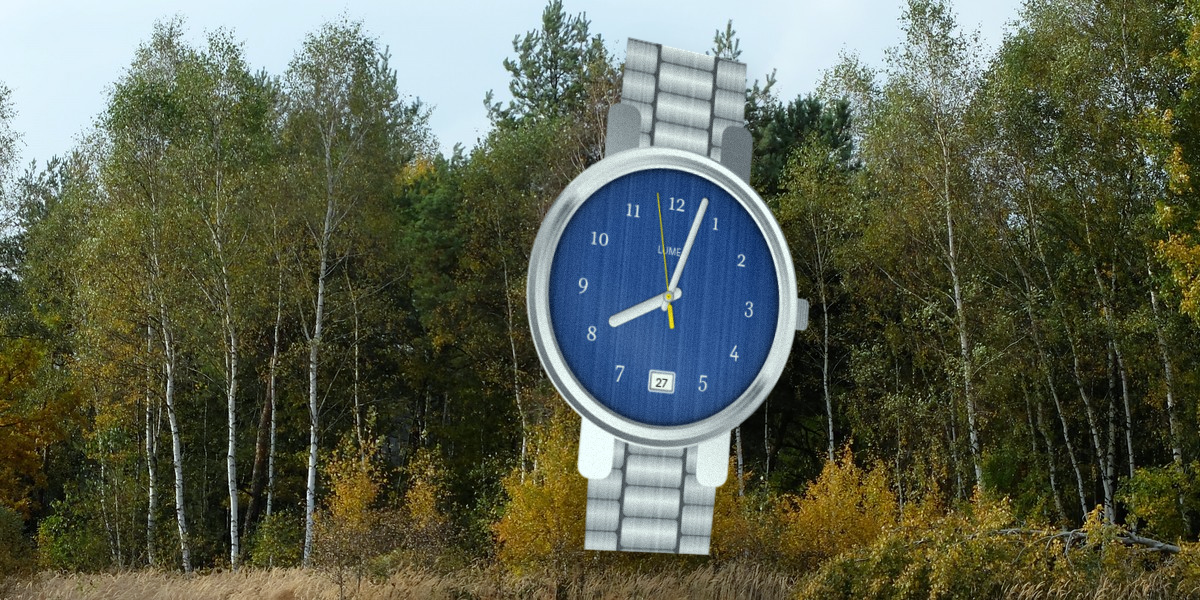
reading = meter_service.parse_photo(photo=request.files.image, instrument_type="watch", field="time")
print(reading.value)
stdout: 8:02:58
